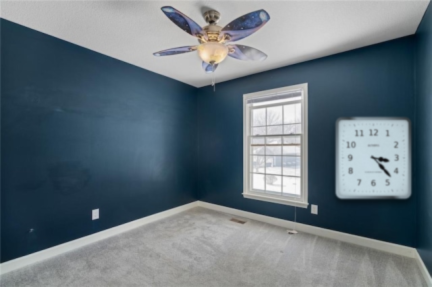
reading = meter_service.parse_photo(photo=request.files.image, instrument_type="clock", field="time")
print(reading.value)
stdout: 3:23
